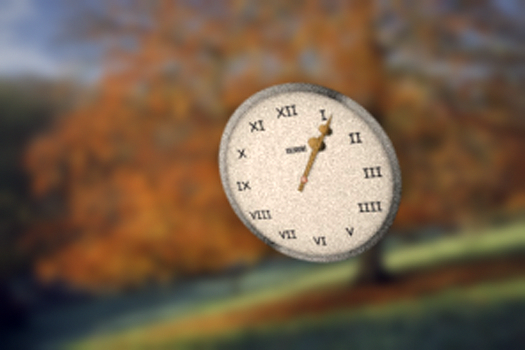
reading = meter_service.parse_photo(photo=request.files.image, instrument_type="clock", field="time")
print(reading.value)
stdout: 1:06
